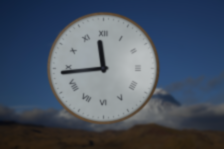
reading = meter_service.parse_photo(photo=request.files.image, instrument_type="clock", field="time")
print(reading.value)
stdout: 11:44
